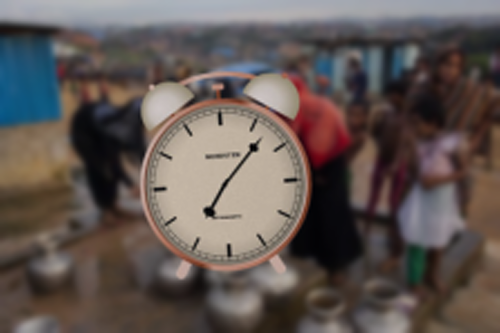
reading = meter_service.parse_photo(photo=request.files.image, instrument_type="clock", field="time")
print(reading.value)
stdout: 7:07
